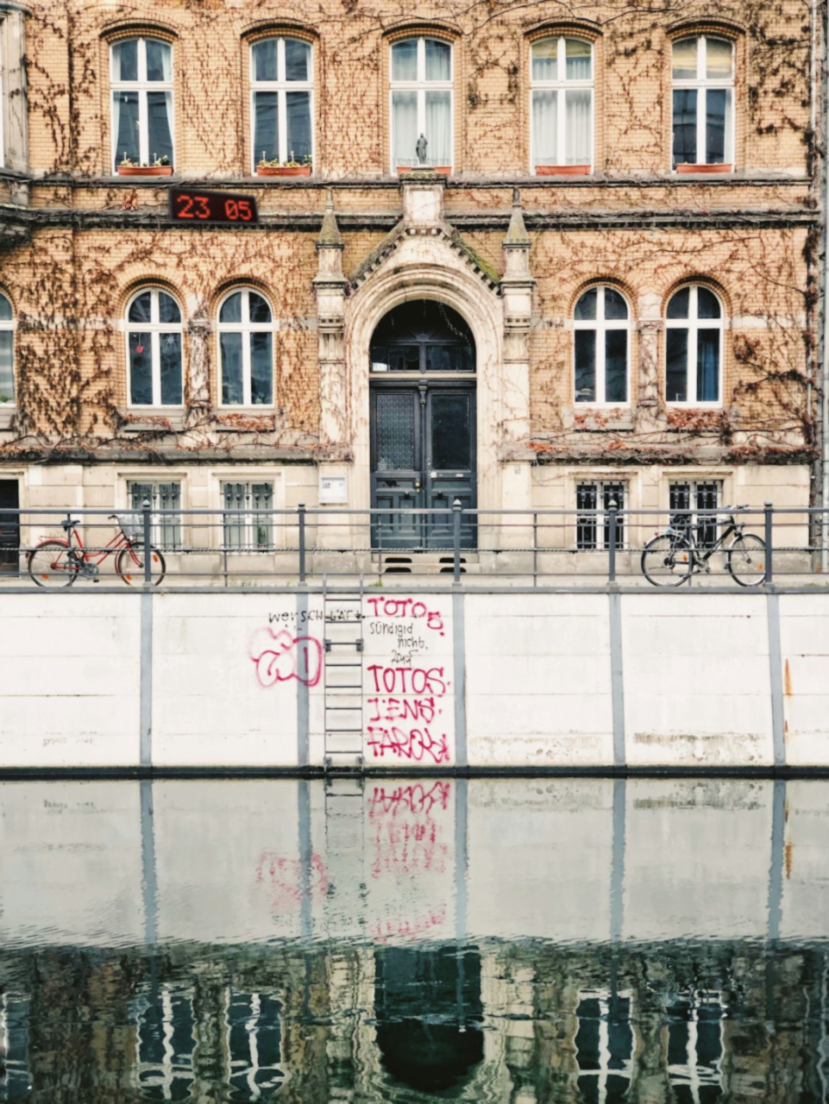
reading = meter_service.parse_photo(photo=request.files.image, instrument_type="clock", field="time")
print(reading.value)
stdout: 23:05
